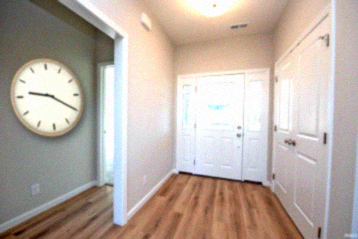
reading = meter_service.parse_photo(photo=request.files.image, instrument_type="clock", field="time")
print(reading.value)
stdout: 9:20
